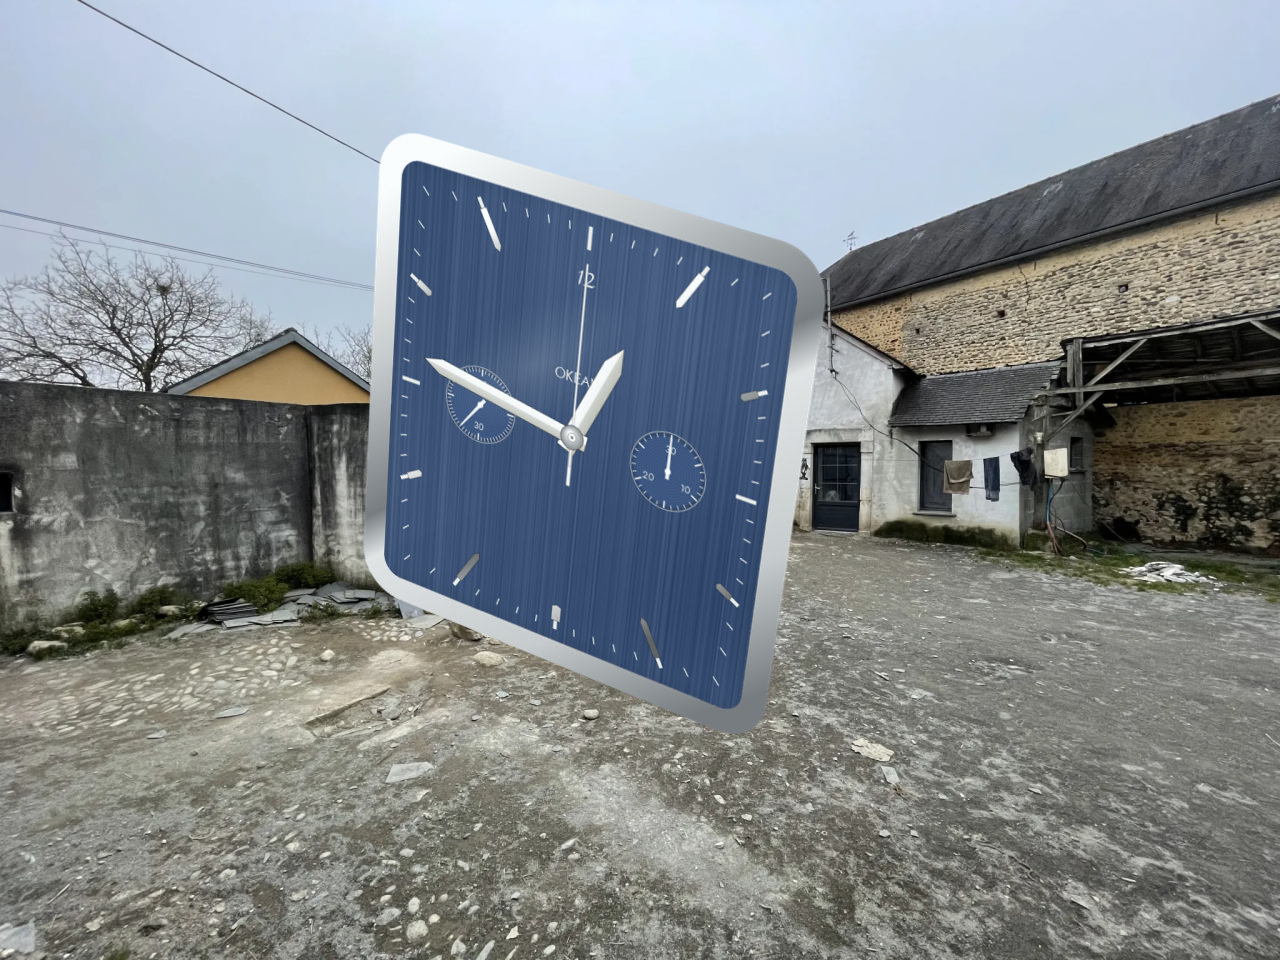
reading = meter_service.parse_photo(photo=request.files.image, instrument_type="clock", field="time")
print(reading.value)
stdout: 12:46:36
